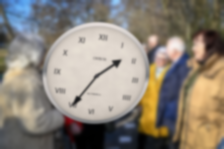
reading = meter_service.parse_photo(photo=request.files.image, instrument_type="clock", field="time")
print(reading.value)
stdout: 1:35
